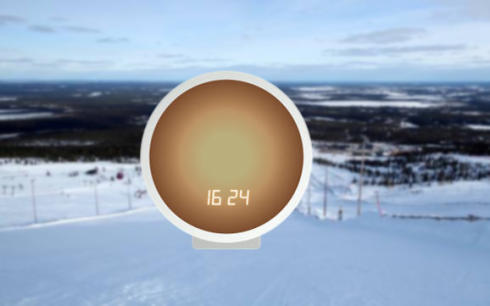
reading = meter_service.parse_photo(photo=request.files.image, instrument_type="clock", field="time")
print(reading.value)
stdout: 16:24
